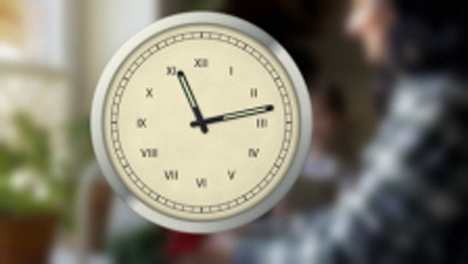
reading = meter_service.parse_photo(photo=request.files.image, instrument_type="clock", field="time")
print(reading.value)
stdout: 11:13
